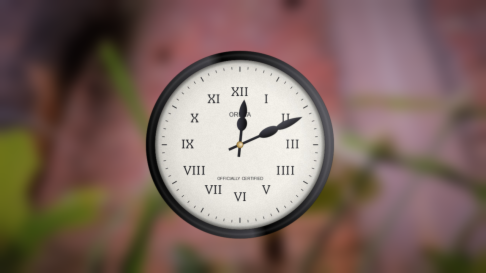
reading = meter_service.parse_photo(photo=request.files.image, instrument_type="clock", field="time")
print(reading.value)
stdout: 12:11
